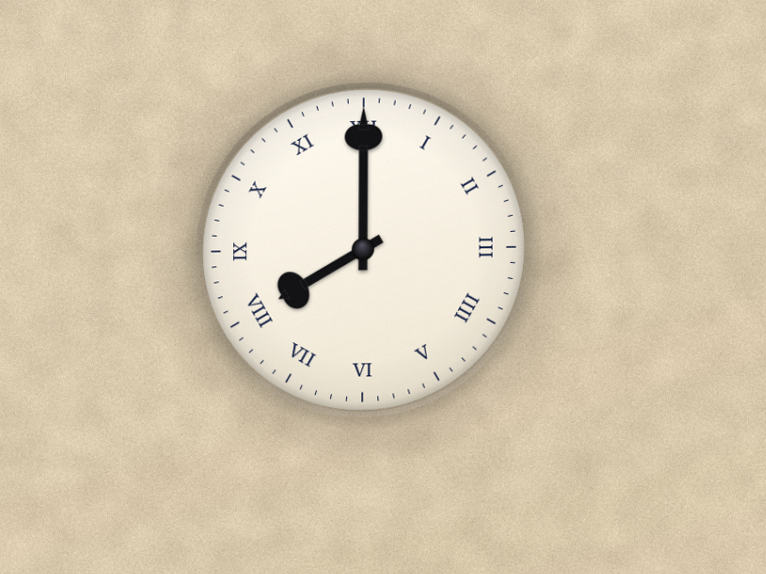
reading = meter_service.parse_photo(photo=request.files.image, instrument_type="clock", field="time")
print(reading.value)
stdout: 8:00
